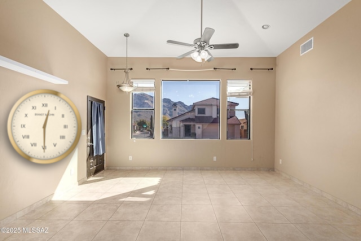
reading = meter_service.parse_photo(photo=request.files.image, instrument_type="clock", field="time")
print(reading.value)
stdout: 12:30
